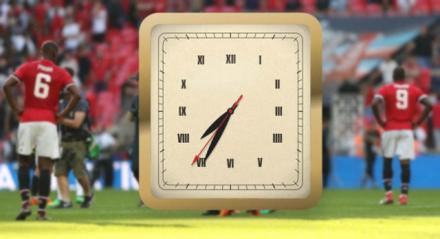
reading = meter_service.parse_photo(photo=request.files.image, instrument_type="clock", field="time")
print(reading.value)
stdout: 7:34:36
